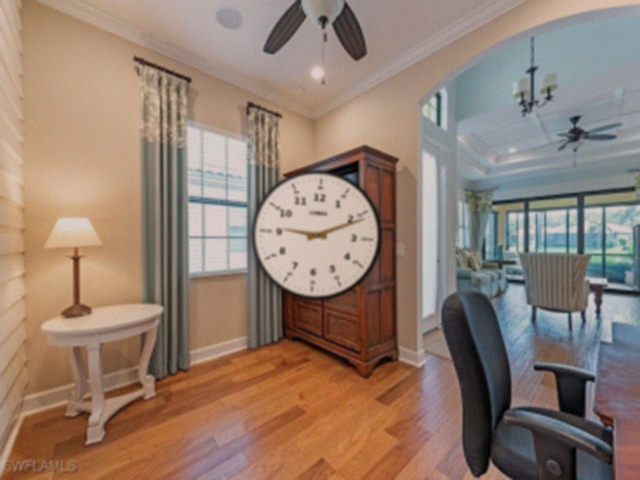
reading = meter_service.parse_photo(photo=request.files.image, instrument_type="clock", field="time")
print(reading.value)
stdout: 9:11
